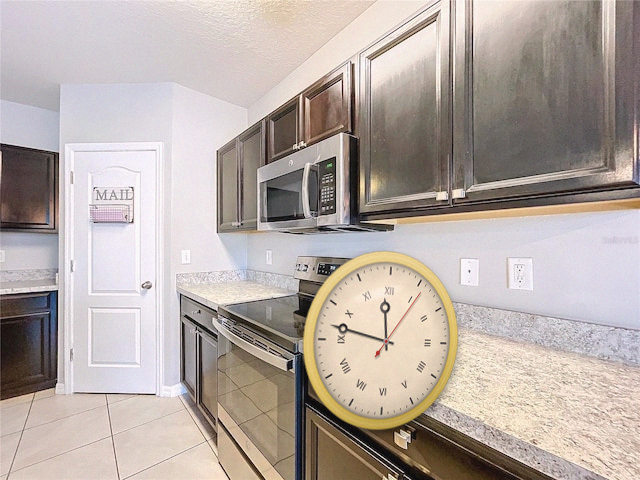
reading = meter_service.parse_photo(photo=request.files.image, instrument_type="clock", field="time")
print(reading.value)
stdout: 11:47:06
